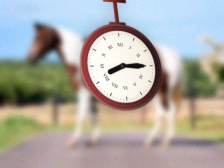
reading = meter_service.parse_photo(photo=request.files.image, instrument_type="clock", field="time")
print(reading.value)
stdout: 8:15
